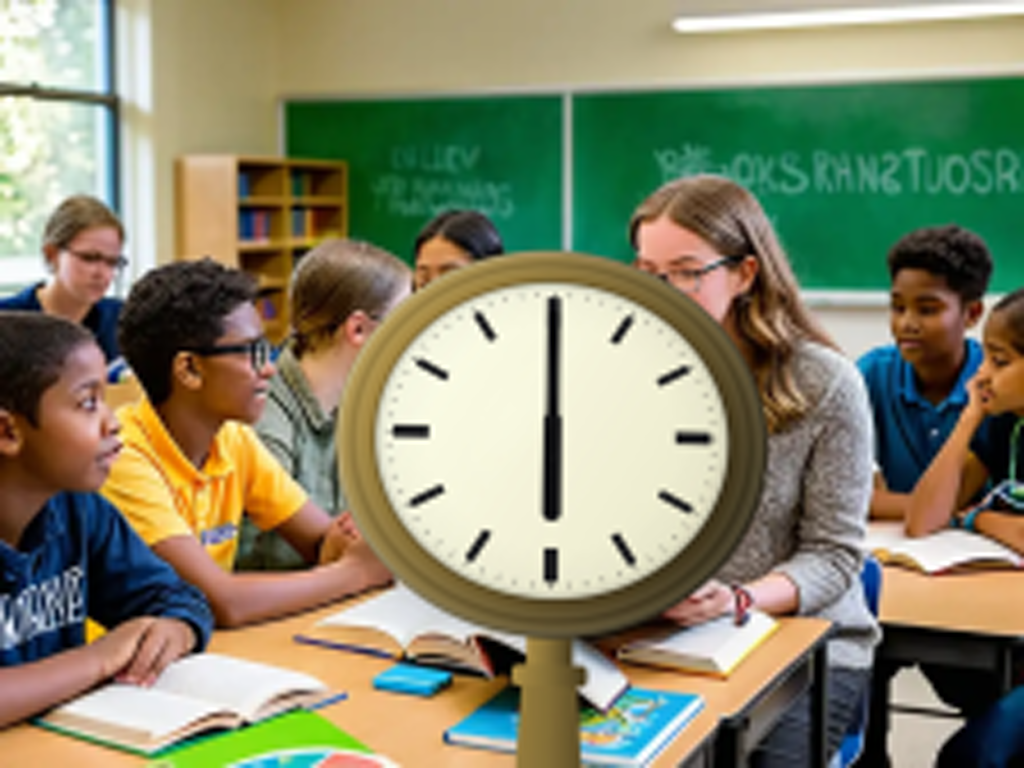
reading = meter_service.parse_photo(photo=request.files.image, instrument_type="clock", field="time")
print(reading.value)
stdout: 6:00
